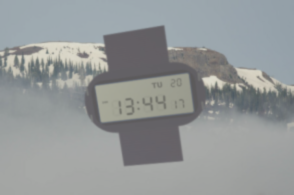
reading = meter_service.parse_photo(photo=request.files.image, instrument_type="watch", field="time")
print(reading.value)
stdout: 13:44:17
